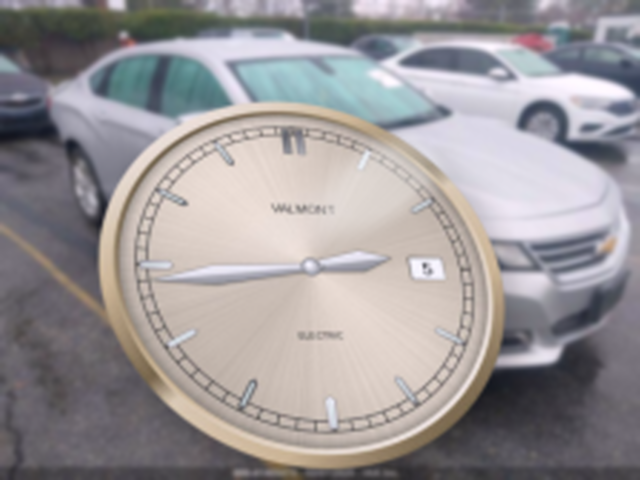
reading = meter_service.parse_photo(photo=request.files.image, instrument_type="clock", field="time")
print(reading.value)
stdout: 2:44
